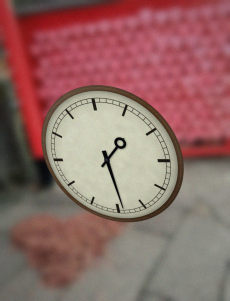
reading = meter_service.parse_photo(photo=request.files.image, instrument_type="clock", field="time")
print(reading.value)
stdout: 1:29
